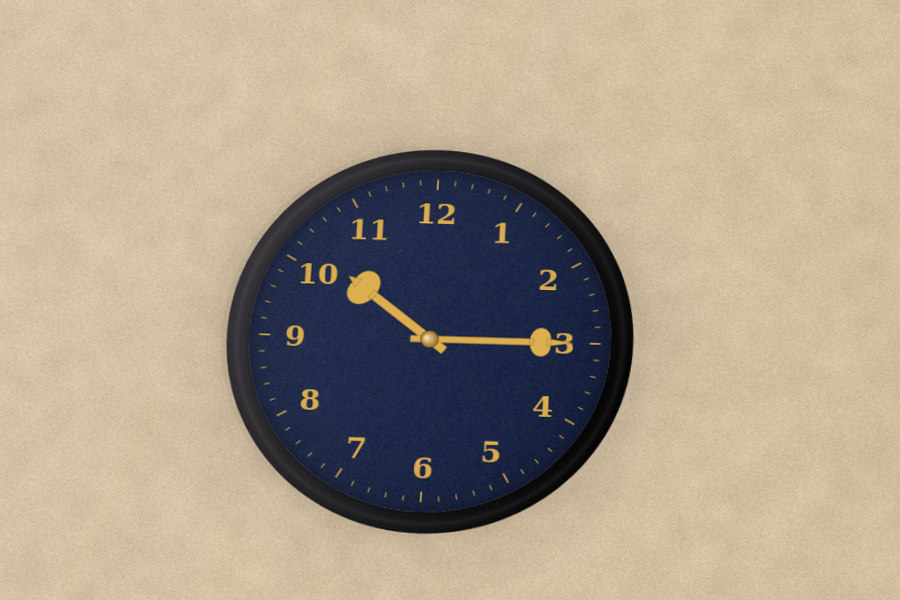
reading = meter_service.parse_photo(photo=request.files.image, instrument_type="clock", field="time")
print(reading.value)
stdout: 10:15
